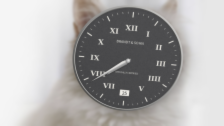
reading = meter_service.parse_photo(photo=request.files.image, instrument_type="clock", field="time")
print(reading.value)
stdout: 7:39
